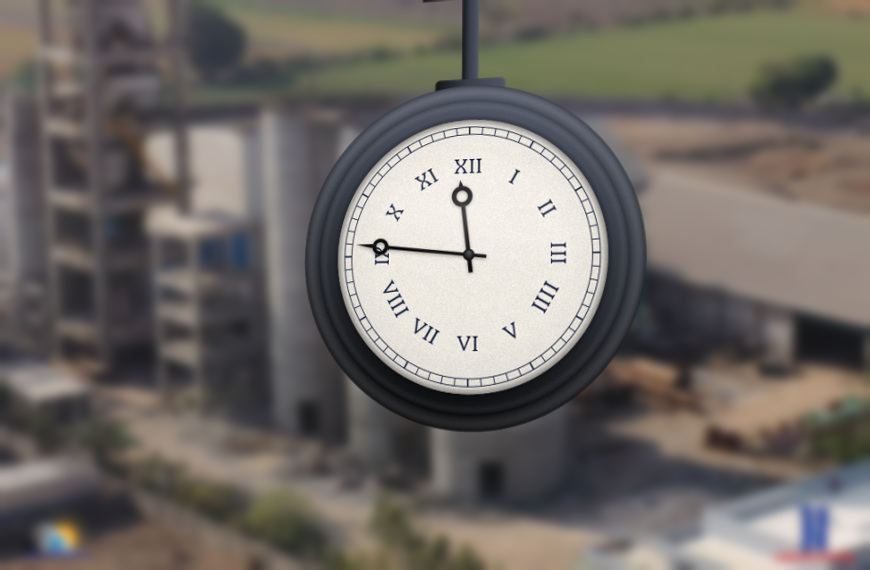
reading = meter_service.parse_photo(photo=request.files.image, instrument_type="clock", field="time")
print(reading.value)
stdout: 11:46
